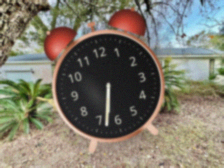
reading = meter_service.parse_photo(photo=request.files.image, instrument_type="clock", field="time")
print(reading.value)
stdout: 6:33
